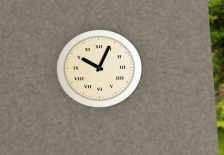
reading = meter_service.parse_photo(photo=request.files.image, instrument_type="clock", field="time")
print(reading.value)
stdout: 10:04
